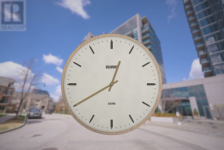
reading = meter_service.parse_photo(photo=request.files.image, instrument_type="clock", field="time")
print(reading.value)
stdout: 12:40
